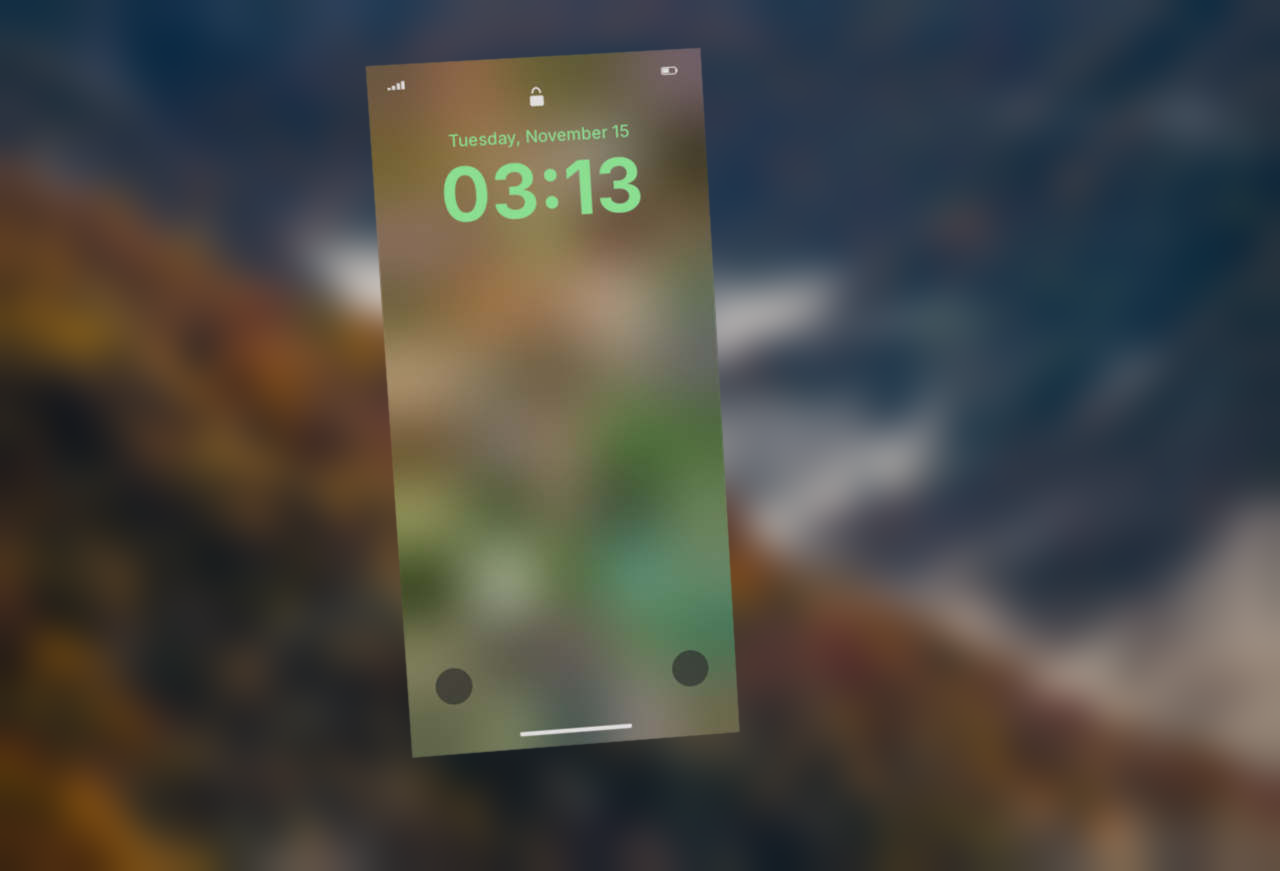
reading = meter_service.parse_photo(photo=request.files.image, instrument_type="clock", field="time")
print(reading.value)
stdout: 3:13
